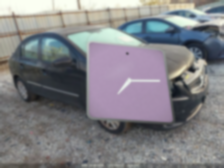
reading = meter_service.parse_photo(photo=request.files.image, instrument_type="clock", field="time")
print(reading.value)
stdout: 7:14
